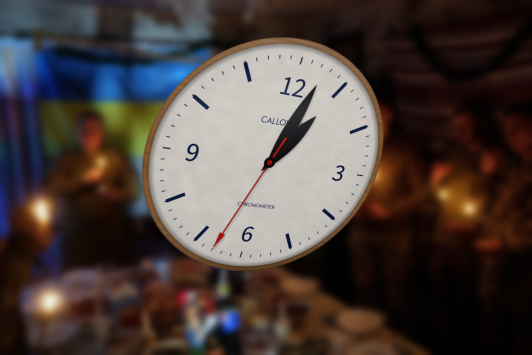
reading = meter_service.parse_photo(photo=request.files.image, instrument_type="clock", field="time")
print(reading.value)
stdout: 1:02:33
